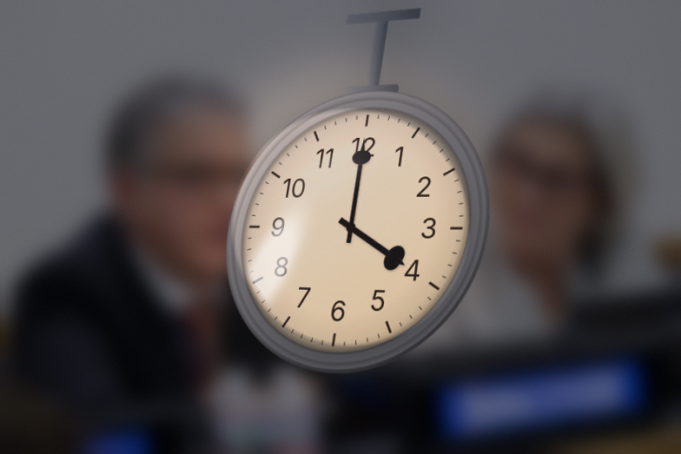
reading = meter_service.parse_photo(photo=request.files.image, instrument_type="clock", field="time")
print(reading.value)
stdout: 4:00
